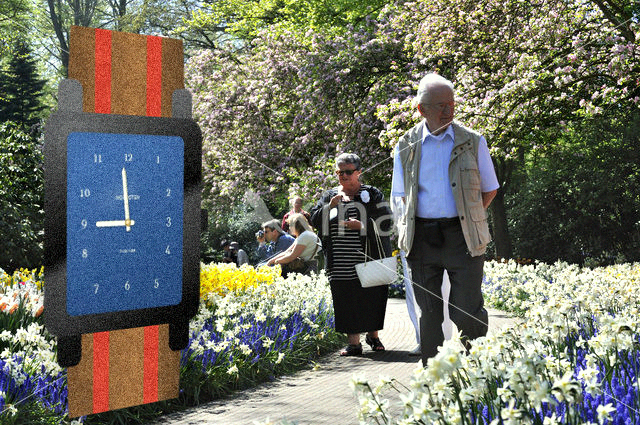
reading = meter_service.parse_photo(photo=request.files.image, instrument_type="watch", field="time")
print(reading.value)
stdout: 8:59
